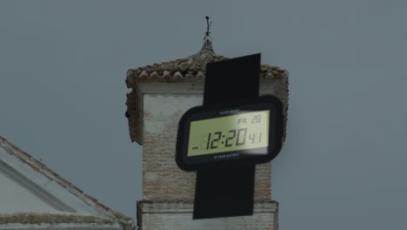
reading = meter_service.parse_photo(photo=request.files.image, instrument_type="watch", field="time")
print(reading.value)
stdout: 12:20:41
